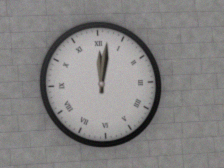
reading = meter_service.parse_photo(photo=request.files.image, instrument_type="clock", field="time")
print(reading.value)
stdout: 12:02
